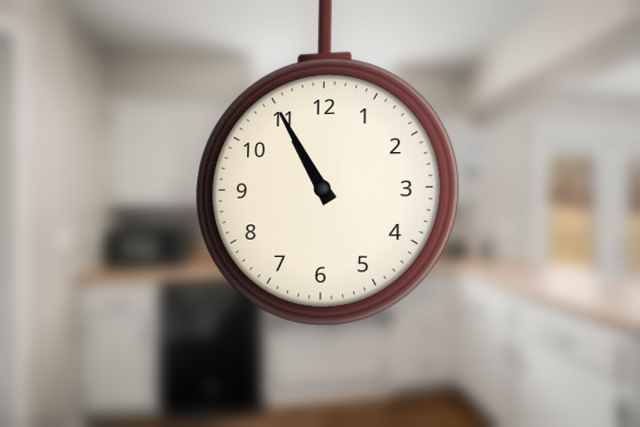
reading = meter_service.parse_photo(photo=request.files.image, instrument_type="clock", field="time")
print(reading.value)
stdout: 10:55
